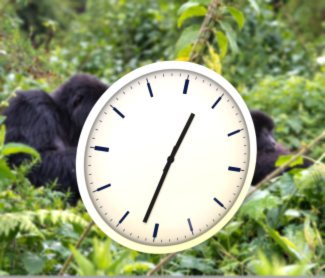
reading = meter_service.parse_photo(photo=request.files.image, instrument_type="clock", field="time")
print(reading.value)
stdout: 12:32
